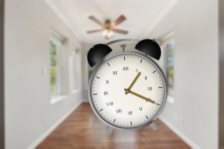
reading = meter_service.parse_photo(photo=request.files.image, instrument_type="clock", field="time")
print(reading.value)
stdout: 1:20
